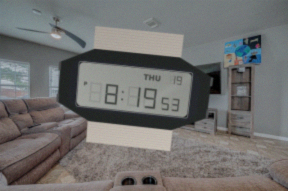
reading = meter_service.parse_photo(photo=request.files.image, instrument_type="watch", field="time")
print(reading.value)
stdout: 8:19:53
